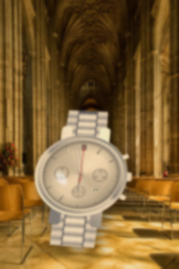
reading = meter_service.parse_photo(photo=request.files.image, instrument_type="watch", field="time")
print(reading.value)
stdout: 5:58
